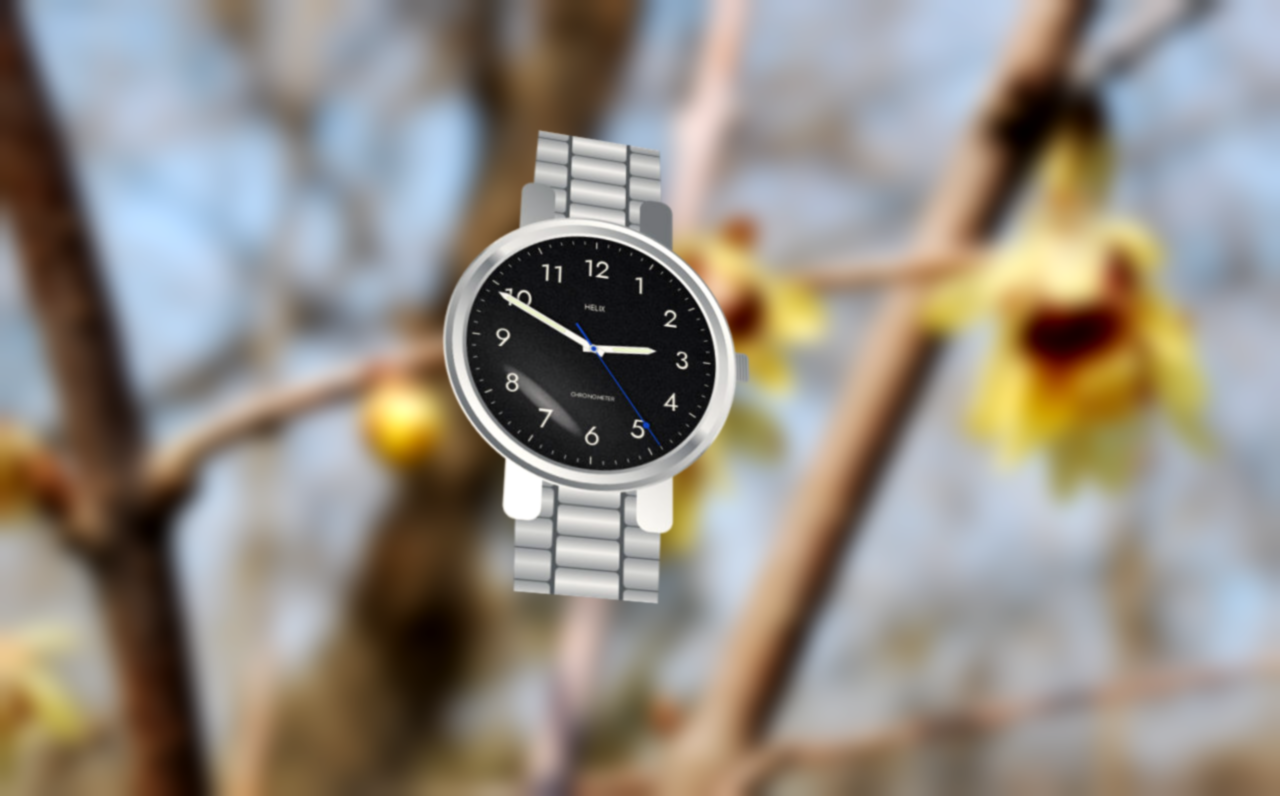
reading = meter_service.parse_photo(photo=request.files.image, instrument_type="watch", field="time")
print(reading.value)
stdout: 2:49:24
